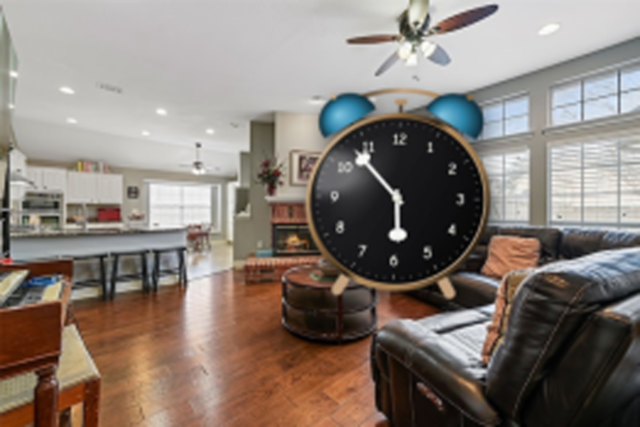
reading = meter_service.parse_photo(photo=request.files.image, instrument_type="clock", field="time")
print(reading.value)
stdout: 5:53
